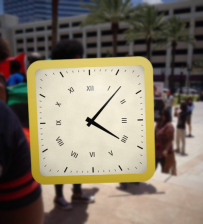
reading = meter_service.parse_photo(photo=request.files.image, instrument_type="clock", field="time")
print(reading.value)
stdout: 4:07
